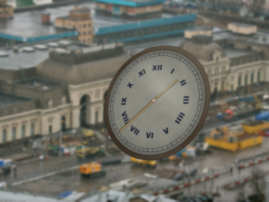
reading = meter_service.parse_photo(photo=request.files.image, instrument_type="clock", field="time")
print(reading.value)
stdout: 1:38
